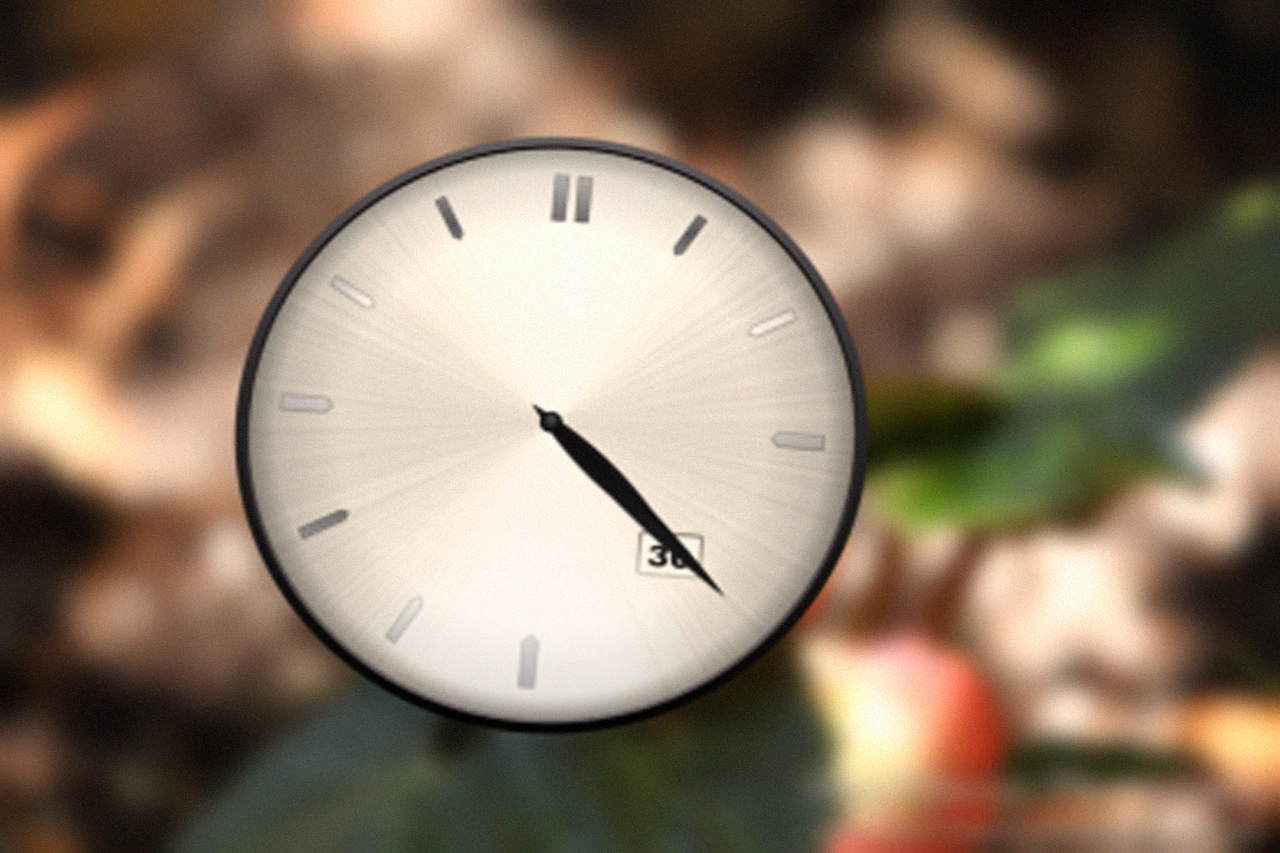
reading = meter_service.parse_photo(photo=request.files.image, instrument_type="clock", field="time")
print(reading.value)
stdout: 4:22
